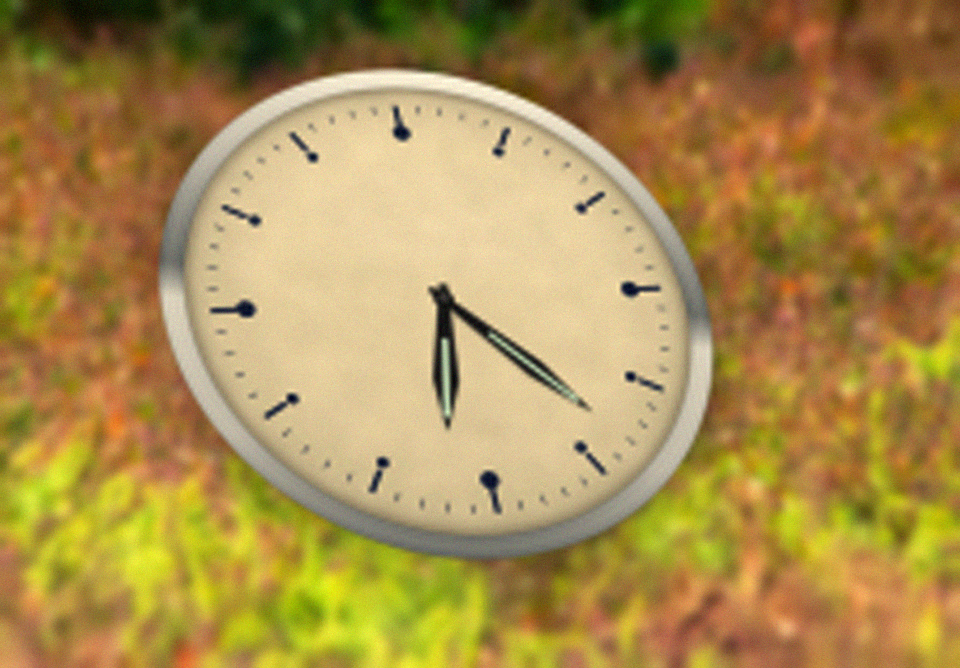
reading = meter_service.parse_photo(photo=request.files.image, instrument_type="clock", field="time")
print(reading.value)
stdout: 6:23
